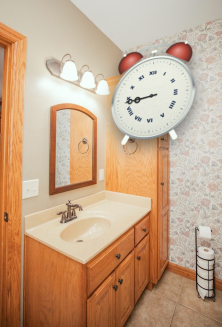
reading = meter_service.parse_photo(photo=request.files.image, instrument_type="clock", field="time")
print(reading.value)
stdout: 8:44
